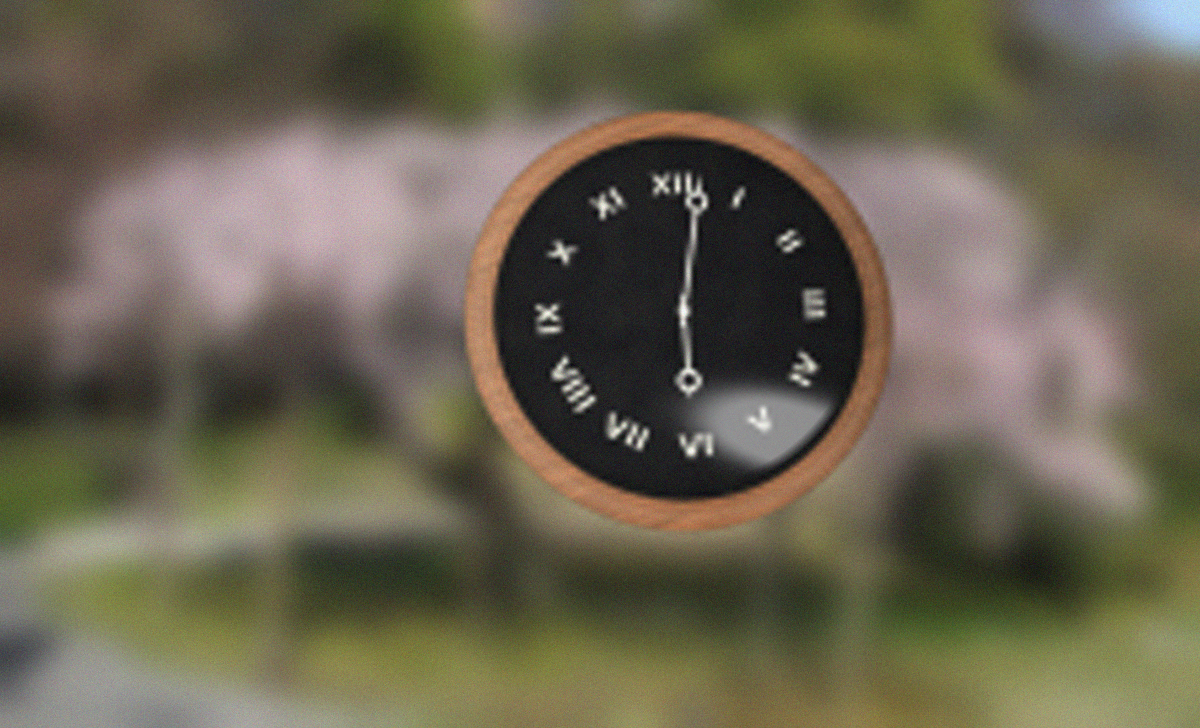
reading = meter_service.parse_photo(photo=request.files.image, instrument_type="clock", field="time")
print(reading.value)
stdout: 6:02
